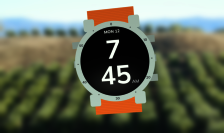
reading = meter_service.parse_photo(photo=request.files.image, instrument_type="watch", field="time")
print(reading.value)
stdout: 7:45
